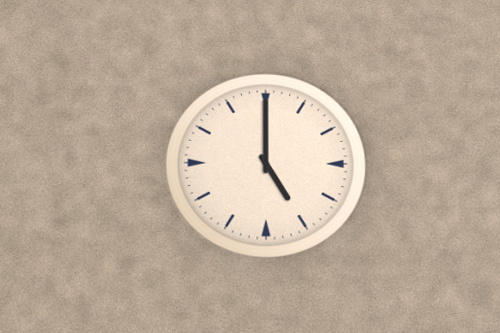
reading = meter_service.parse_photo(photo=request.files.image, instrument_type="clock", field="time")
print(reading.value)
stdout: 5:00
